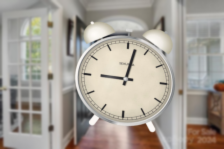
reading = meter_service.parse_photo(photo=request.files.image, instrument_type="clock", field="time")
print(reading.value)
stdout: 9:02
